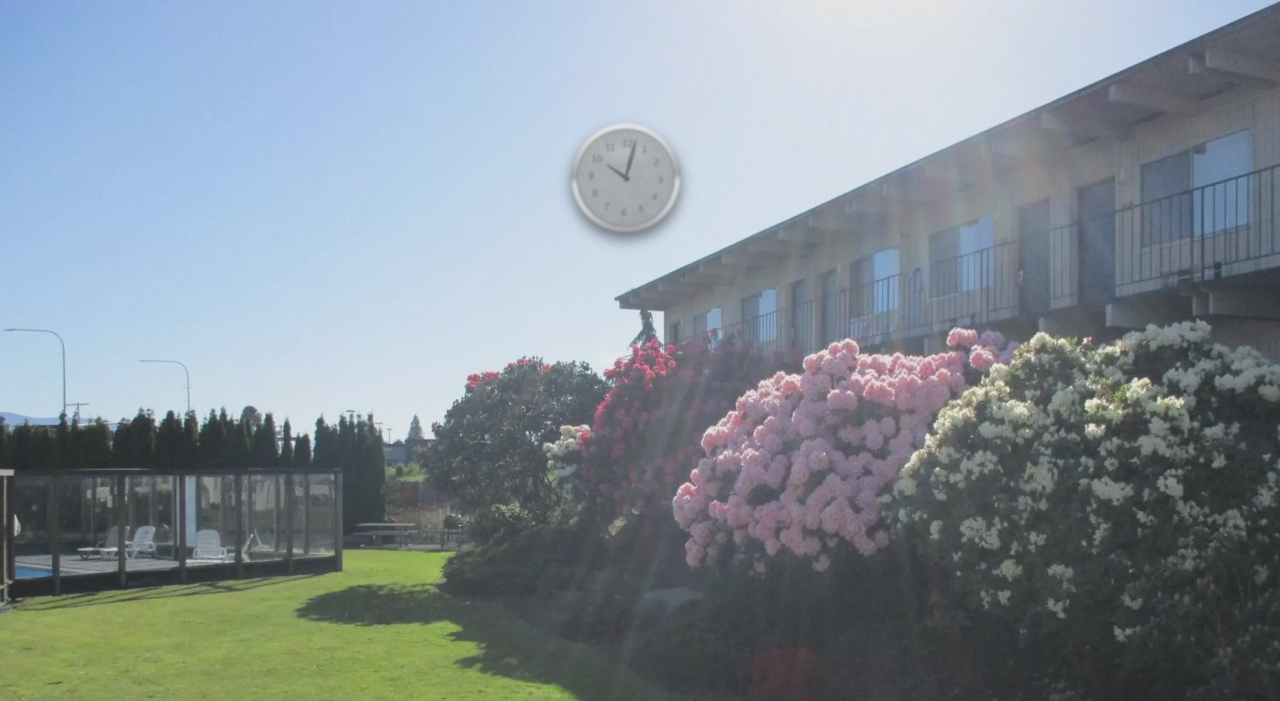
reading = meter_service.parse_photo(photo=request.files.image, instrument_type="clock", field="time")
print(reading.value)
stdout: 10:02
